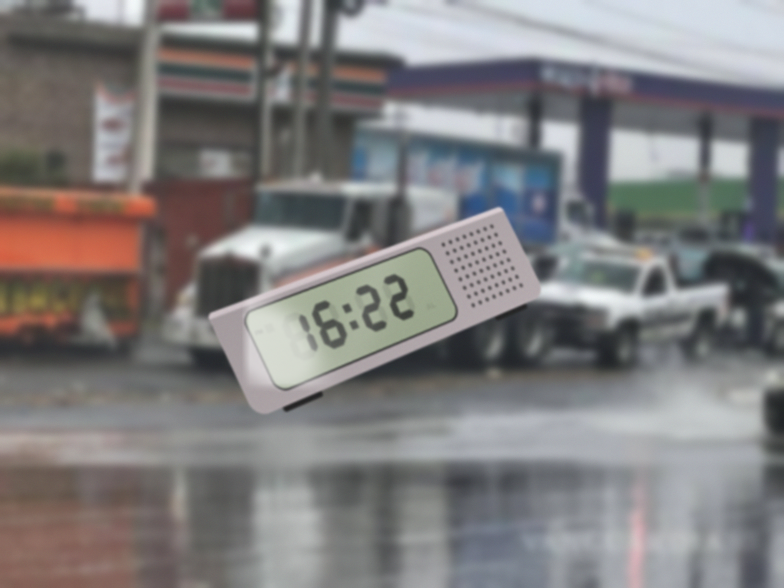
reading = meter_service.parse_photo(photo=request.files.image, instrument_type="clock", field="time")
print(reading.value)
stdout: 16:22
